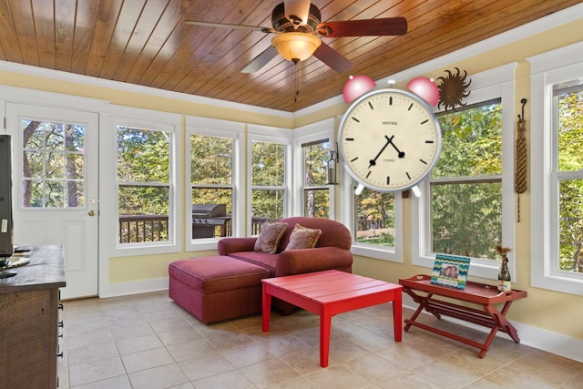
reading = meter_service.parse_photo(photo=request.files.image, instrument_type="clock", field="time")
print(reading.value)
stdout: 4:36
